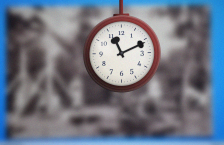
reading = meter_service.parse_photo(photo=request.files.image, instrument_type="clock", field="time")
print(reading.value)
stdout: 11:11
